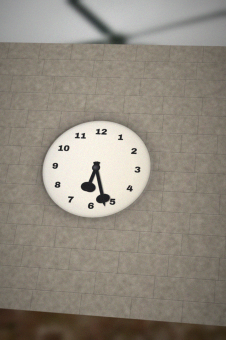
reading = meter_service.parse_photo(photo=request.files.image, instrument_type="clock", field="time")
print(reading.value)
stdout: 6:27
